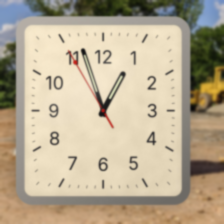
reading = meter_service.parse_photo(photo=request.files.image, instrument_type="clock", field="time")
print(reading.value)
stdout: 12:56:55
